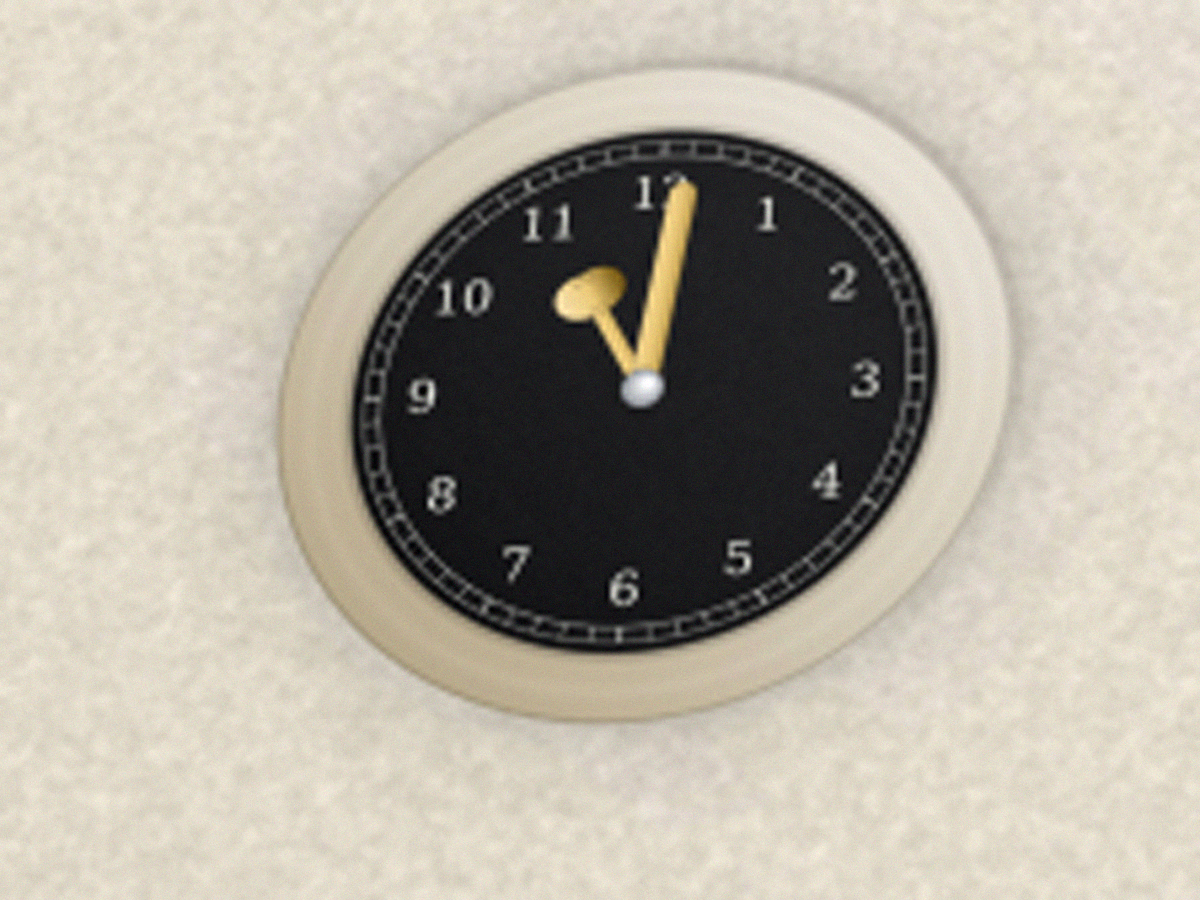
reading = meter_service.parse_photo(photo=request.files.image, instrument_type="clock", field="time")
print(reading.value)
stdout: 11:01
